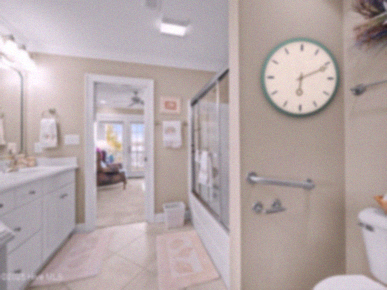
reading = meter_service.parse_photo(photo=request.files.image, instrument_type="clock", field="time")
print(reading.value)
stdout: 6:11
